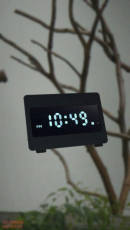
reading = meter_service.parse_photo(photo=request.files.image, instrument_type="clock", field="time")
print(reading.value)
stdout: 10:49
